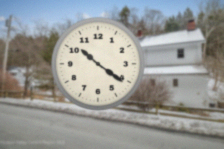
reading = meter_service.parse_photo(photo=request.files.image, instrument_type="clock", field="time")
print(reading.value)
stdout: 10:21
